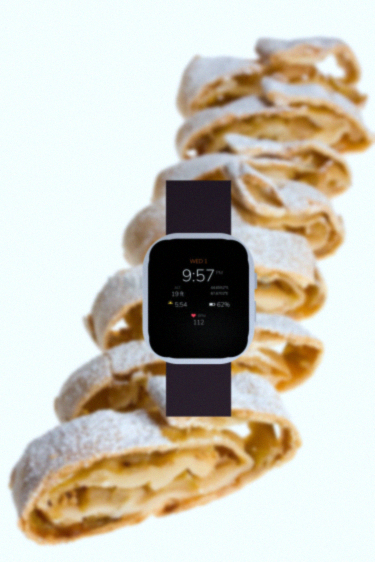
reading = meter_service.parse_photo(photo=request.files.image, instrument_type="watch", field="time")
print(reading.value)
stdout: 9:57
